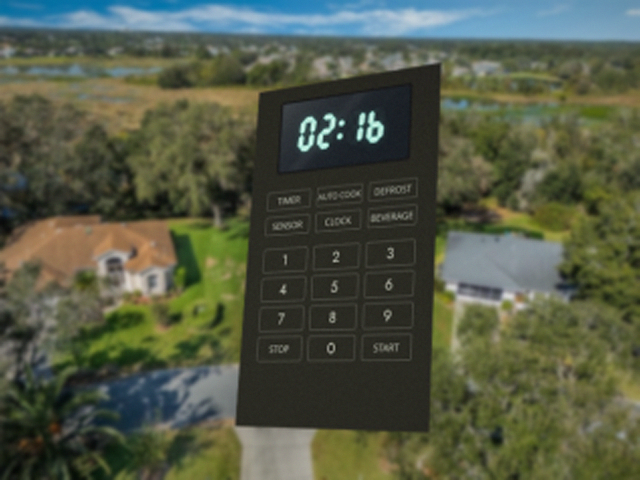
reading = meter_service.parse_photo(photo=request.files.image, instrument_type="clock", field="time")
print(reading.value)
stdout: 2:16
